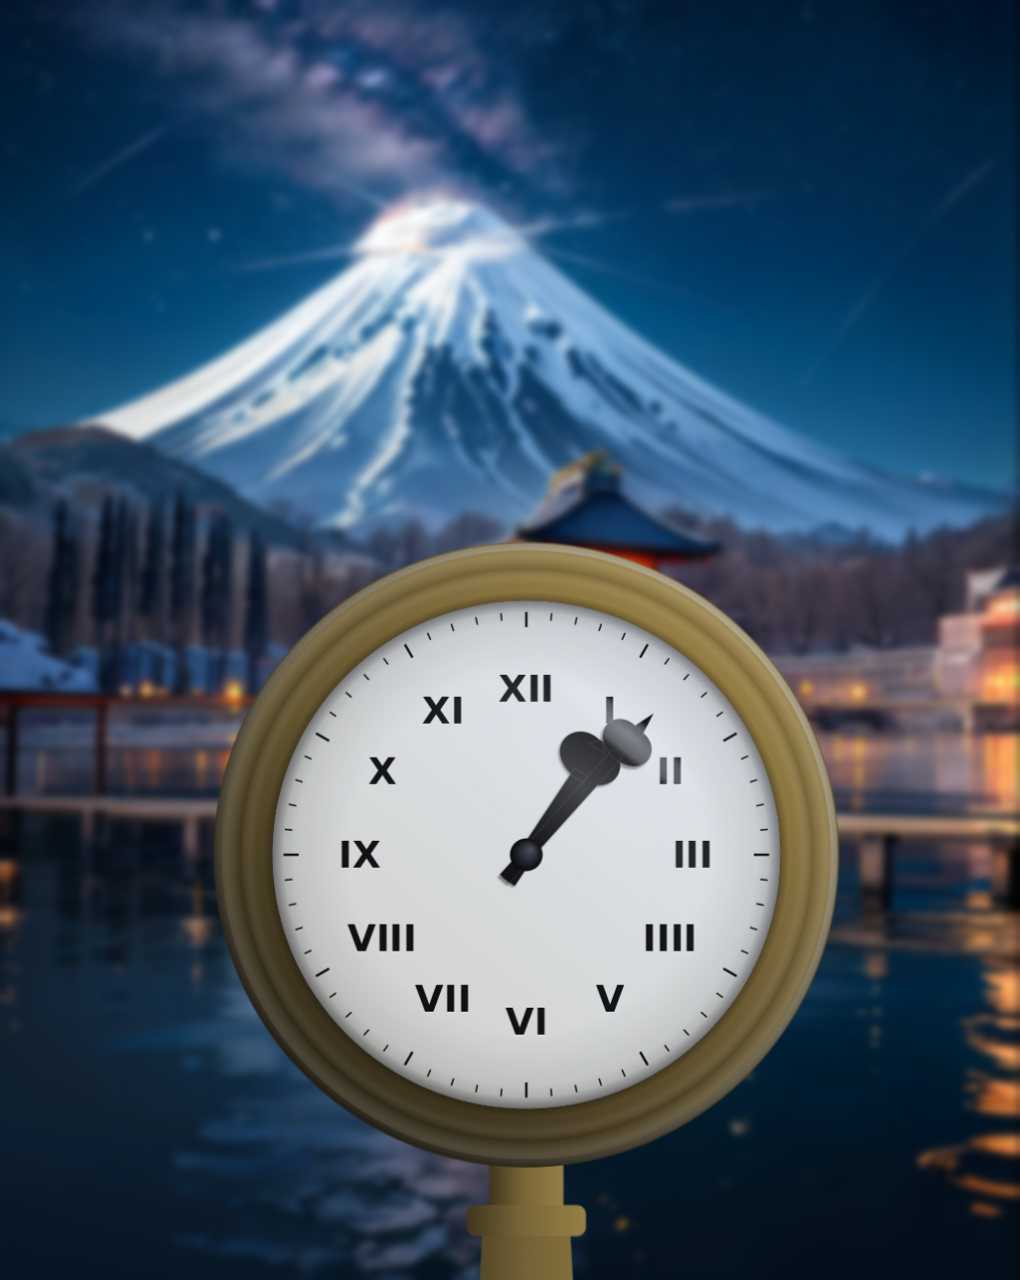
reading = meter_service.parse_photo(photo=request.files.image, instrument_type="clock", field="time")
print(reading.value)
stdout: 1:07
